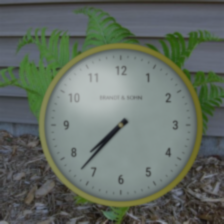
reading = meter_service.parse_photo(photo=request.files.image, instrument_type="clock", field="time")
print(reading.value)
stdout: 7:37
